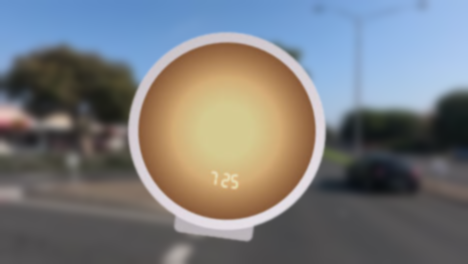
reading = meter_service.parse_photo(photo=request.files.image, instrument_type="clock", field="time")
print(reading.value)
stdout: 7:25
